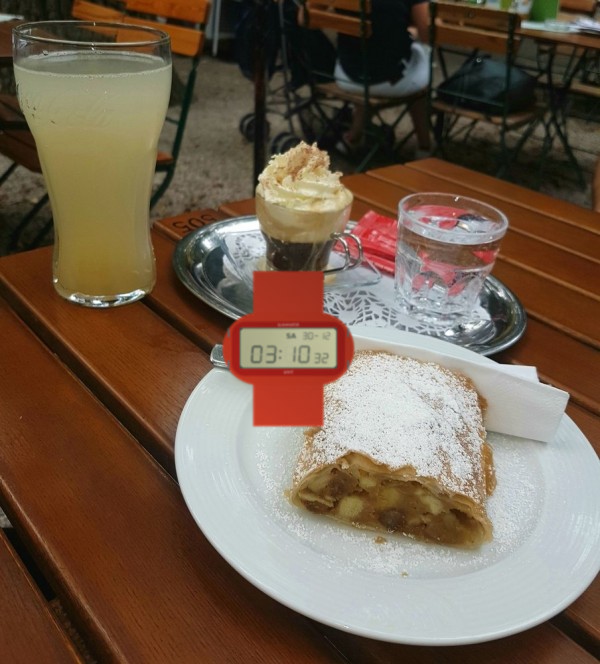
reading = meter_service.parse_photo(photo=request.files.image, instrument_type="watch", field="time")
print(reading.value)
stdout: 3:10
